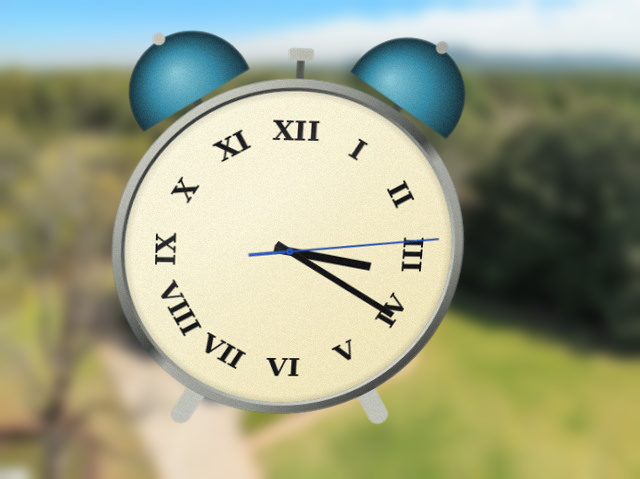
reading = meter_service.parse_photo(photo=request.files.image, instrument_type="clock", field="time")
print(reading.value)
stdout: 3:20:14
